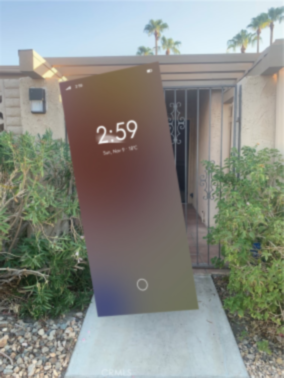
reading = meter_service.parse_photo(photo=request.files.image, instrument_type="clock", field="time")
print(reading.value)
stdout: 2:59
